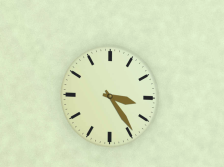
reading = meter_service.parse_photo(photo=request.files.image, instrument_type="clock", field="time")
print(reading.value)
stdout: 3:24
